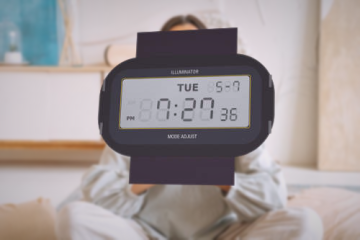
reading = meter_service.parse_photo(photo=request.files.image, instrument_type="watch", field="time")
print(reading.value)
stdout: 7:27:36
